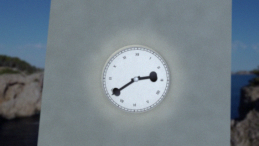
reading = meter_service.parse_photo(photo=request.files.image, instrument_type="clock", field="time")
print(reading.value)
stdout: 2:39
